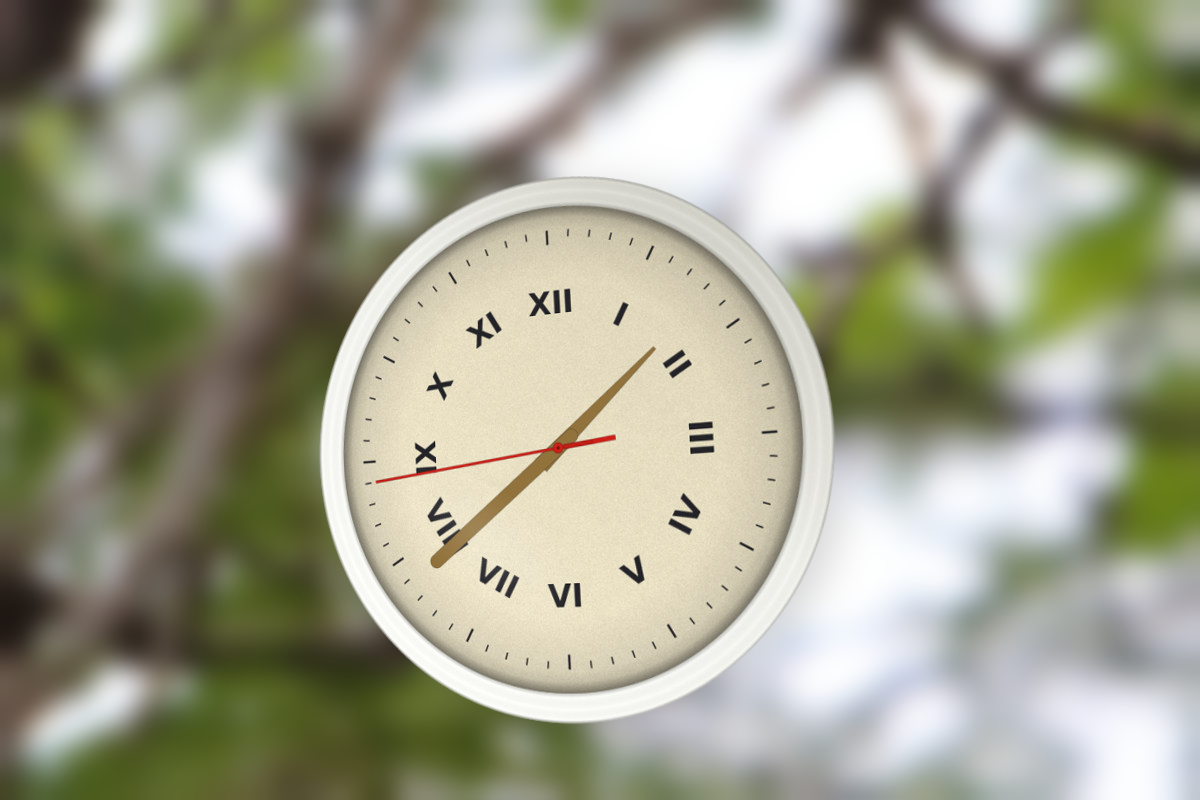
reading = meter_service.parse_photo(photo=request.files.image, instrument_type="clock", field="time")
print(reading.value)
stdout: 1:38:44
